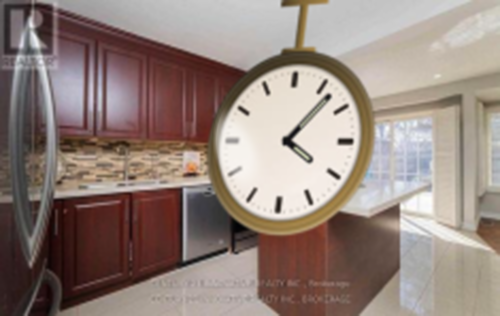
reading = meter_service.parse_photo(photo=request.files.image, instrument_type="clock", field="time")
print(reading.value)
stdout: 4:07
